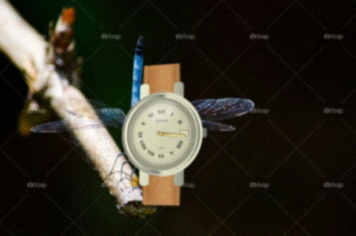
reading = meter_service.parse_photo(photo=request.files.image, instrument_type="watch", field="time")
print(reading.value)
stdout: 3:16
